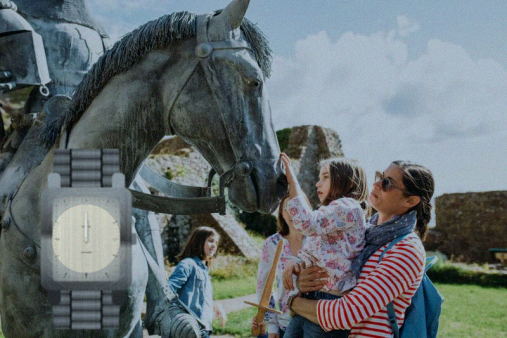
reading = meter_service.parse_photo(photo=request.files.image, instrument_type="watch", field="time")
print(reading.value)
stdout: 12:00
